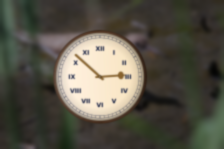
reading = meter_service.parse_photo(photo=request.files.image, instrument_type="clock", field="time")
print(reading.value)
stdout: 2:52
